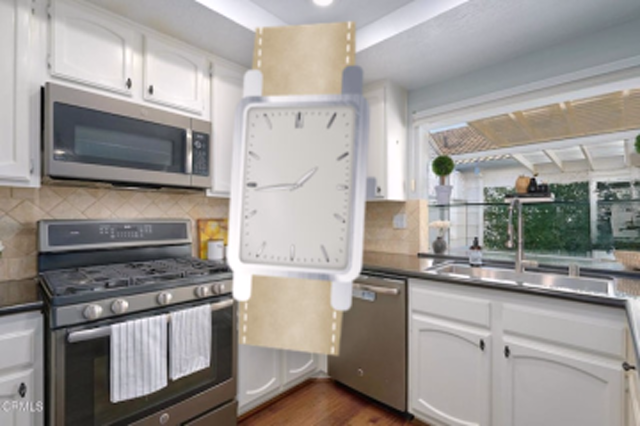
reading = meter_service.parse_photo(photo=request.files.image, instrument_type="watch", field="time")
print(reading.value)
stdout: 1:44
